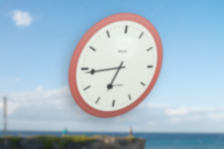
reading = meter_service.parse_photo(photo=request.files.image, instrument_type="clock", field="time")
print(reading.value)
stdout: 6:44
